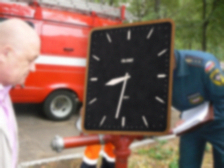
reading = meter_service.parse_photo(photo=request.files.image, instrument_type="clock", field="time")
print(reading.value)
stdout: 8:32
